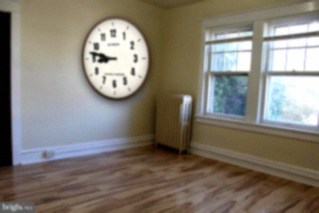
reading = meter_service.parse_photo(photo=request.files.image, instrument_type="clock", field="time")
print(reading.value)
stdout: 8:47
